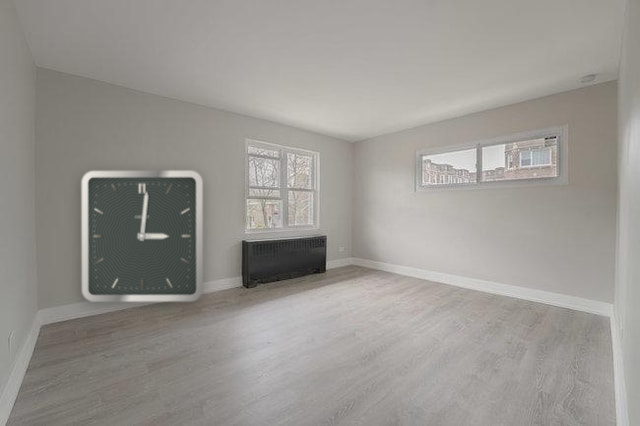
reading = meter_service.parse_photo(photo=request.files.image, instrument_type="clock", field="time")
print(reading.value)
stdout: 3:01
